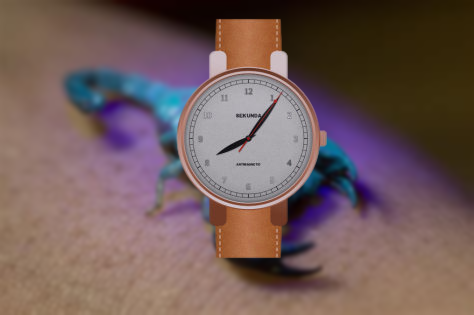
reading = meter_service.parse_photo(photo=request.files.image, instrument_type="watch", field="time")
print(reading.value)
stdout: 8:06:06
